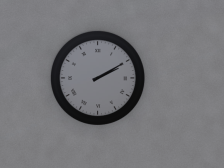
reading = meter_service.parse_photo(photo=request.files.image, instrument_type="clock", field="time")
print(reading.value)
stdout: 2:10
